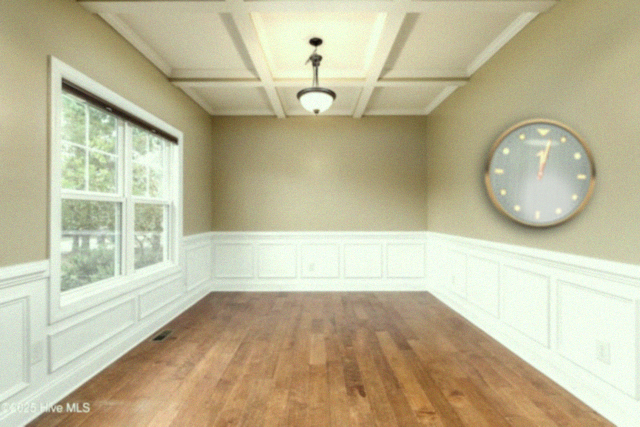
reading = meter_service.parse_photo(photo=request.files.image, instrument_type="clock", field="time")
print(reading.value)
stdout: 12:02
